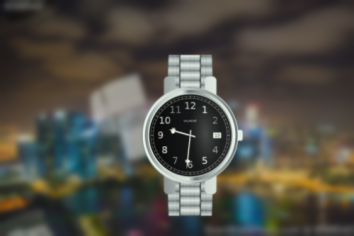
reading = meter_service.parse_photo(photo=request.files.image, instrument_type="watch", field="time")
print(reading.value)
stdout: 9:31
